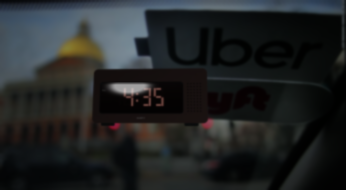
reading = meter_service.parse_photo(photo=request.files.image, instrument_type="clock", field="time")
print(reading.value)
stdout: 4:35
